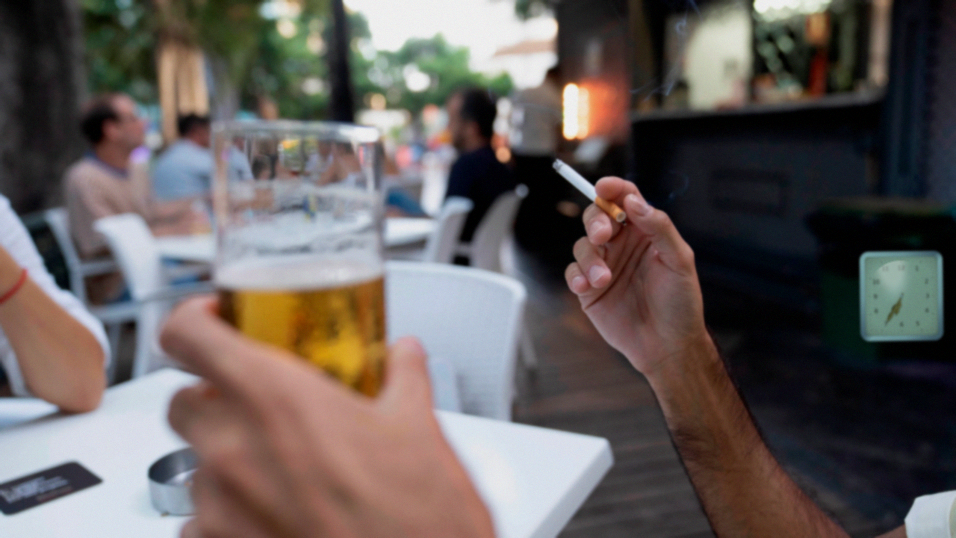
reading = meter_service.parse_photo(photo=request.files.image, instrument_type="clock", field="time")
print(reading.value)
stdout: 6:35
